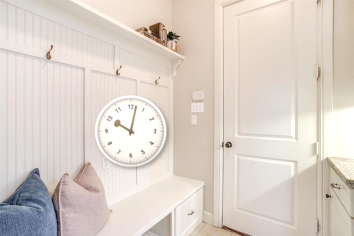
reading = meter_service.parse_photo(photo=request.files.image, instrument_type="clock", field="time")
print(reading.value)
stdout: 10:02
